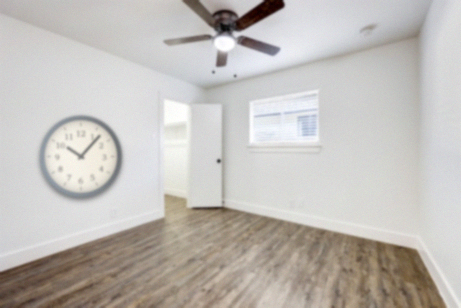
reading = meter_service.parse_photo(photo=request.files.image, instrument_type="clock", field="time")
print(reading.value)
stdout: 10:07
